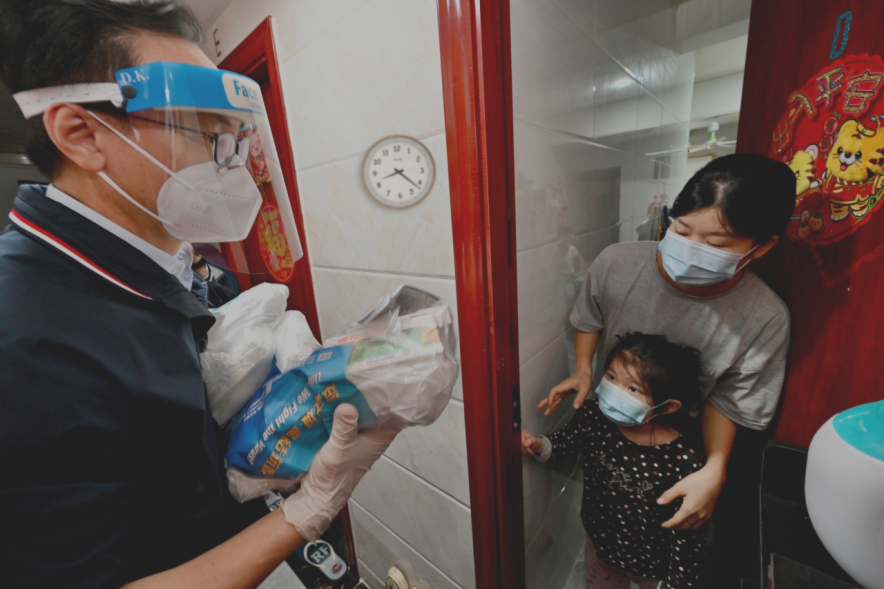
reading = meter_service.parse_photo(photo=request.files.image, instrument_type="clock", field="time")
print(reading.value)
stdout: 8:22
